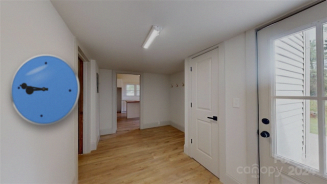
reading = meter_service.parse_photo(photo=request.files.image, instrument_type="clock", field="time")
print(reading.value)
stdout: 8:46
